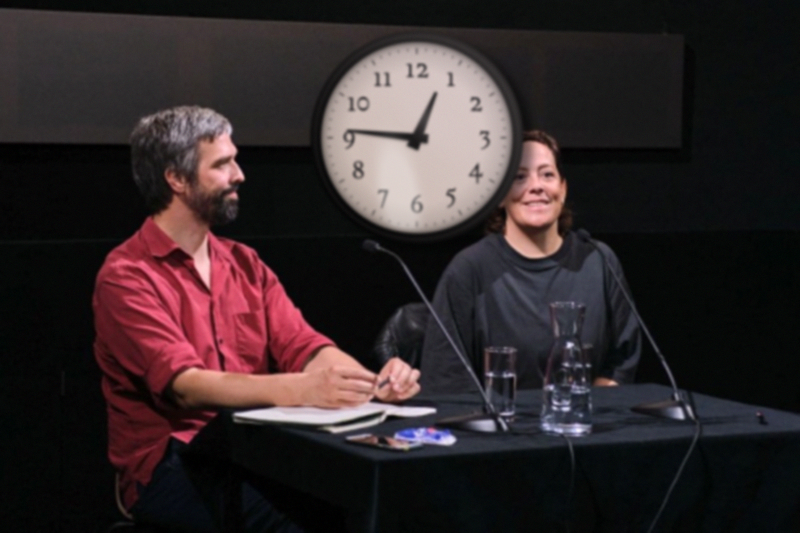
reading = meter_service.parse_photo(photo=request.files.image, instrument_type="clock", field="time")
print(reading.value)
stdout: 12:46
